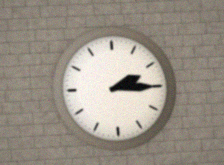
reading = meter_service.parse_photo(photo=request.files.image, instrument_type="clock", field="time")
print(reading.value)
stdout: 2:15
